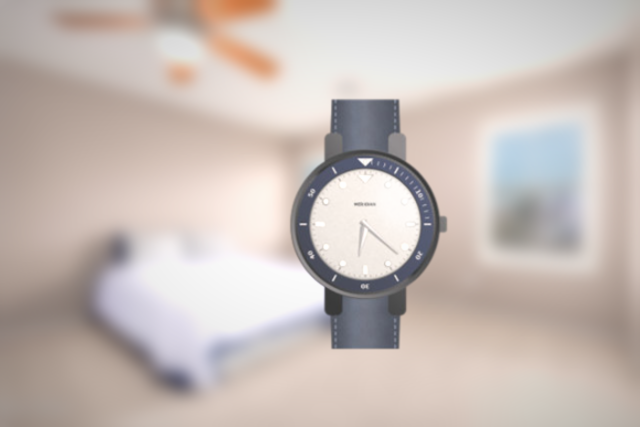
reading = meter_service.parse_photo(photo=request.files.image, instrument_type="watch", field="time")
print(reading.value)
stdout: 6:22
